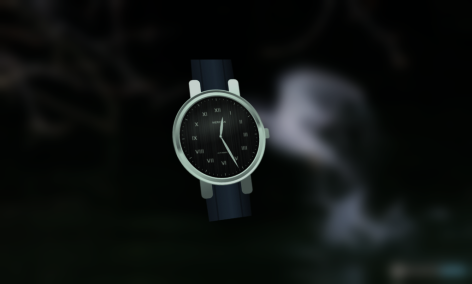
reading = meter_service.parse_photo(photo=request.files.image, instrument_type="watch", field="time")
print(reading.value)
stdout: 12:26
